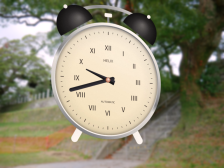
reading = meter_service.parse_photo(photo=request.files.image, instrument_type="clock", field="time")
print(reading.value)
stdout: 9:42
